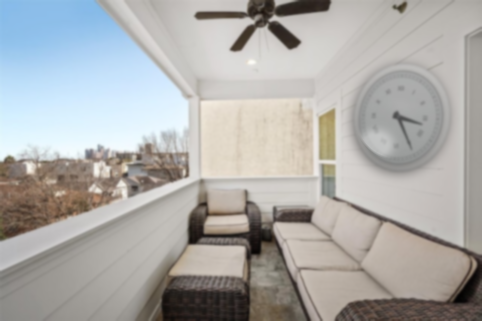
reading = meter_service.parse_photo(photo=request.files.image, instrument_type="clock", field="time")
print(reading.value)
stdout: 3:25
